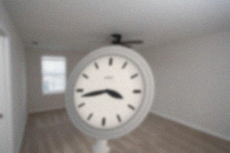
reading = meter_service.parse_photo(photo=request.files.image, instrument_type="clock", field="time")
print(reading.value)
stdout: 3:43
